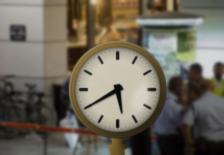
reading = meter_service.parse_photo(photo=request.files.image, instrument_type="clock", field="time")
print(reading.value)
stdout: 5:40
